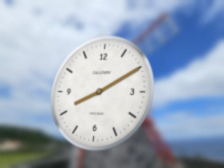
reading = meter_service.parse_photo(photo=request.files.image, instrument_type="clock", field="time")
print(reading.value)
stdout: 8:10
